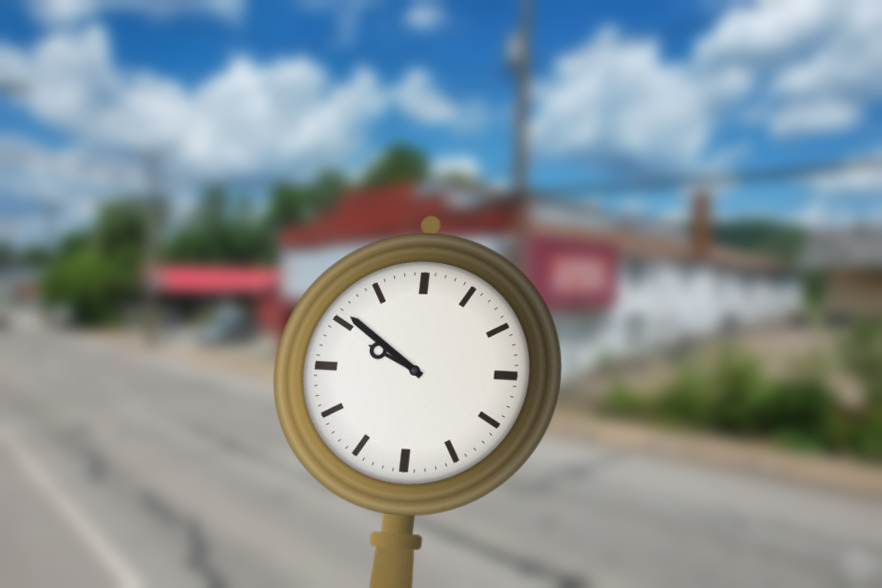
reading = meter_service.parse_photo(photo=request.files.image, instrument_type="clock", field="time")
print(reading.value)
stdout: 9:51
